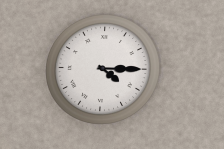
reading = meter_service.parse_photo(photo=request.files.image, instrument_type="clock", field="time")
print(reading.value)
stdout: 4:15
